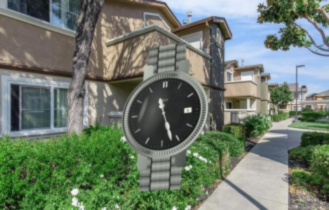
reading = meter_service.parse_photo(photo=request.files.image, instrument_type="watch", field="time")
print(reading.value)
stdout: 11:27
